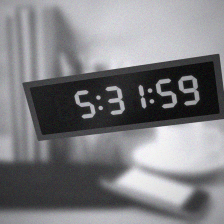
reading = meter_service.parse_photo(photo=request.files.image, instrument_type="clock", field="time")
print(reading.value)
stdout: 5:31:59
